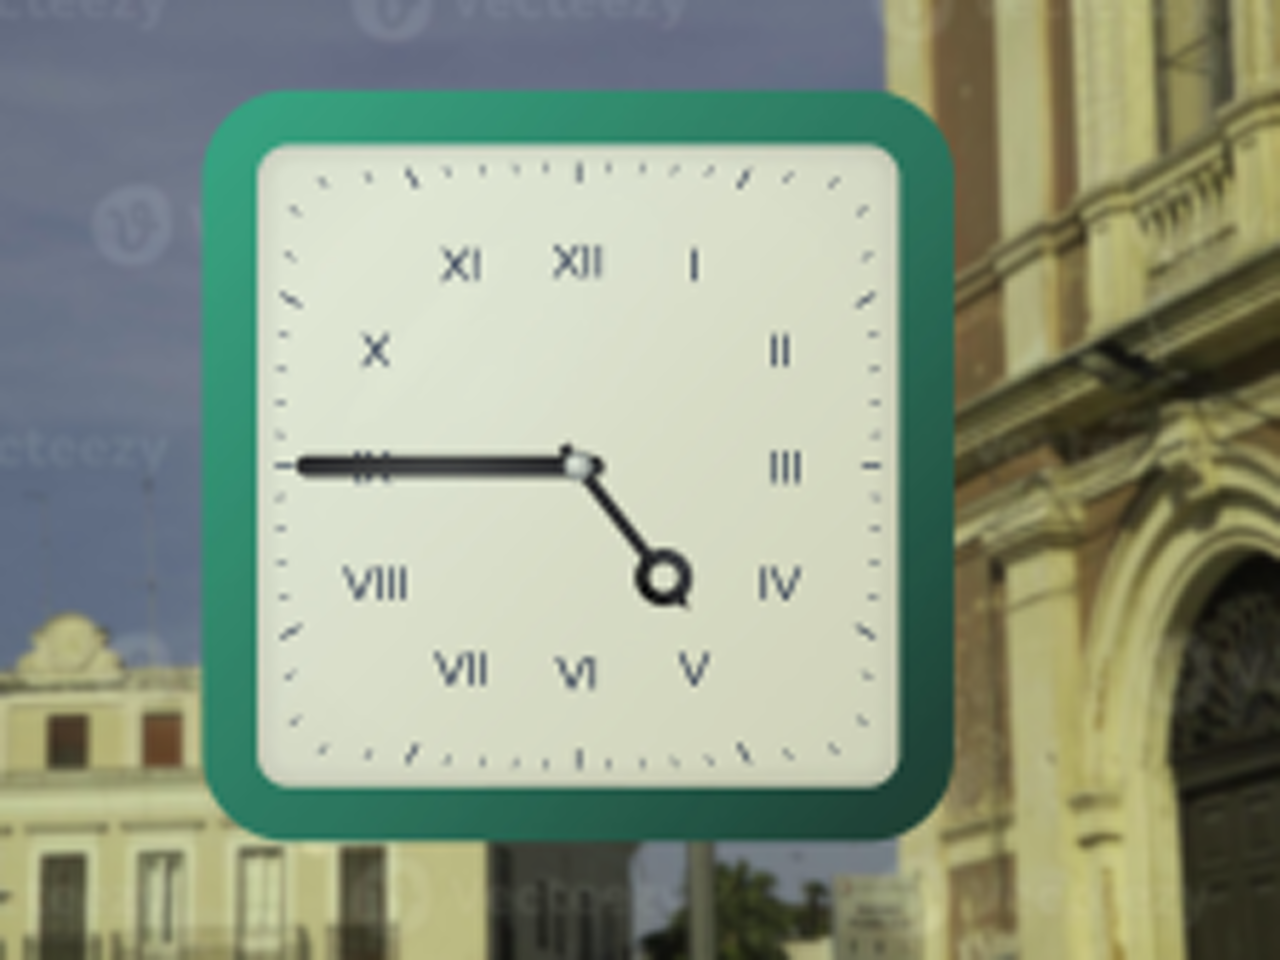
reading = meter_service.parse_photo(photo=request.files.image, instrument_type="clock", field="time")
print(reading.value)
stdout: 4:45
